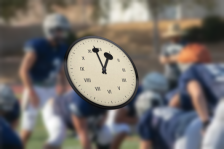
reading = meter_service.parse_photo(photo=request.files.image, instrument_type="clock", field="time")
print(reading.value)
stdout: 12:58
